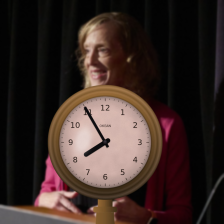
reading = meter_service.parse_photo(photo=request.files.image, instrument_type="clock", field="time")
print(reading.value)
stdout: 7:55
